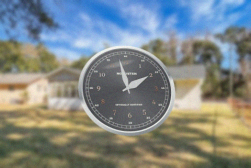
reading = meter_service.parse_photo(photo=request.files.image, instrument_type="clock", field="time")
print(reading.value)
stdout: 1:58
